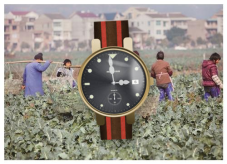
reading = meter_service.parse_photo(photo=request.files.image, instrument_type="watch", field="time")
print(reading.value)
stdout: 2:59
